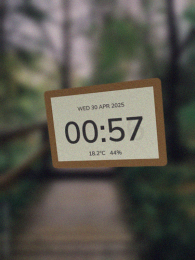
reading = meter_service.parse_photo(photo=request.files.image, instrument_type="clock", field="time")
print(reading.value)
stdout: 0:57
